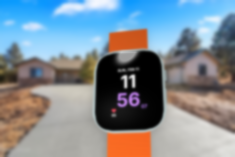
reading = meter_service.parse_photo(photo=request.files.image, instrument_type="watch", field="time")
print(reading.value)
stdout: 11:56
